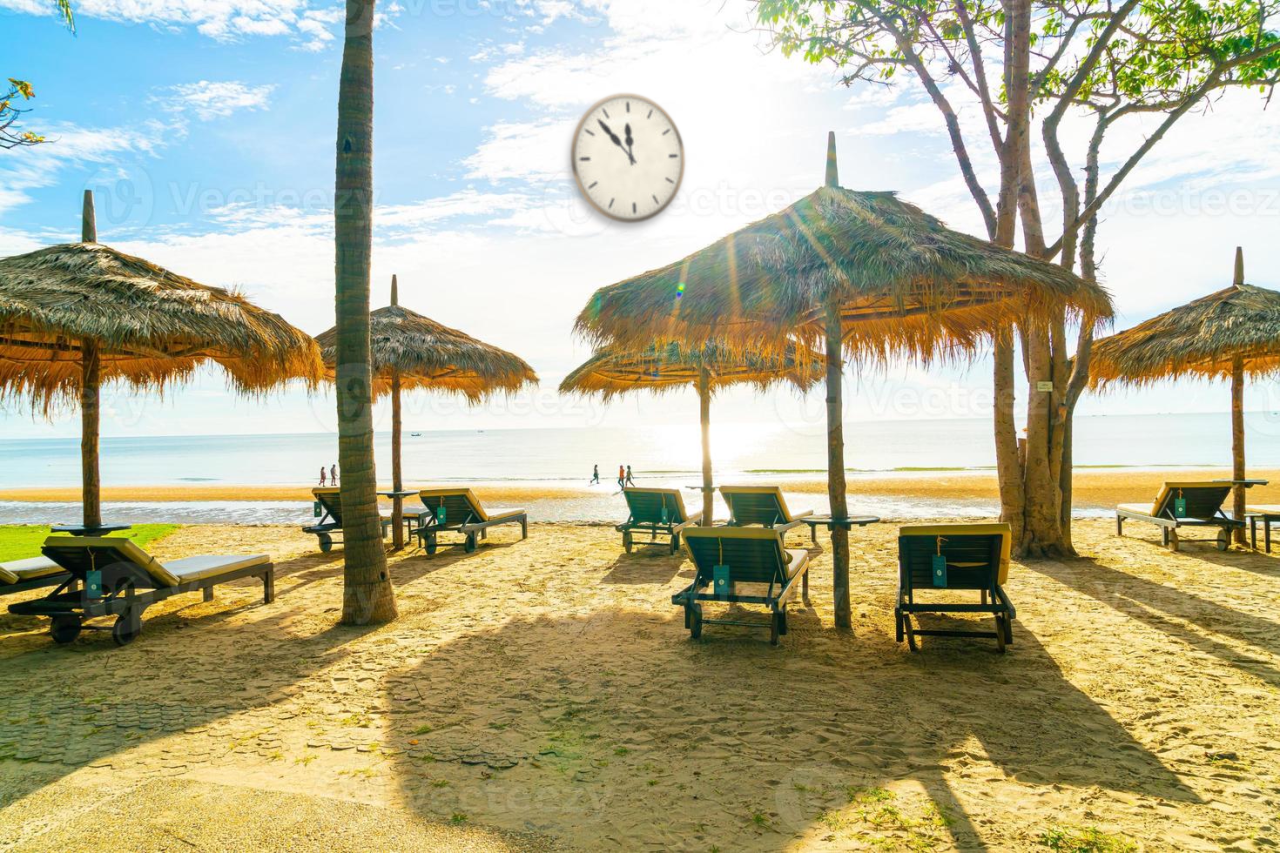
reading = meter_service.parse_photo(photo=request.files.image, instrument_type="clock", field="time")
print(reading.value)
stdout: 11:53
